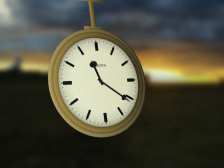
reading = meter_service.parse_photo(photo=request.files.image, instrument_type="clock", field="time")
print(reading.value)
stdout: 11:21
